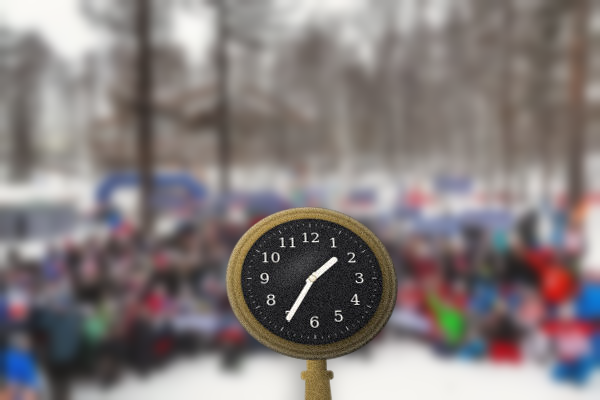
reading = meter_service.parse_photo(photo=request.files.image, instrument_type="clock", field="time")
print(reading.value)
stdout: 1:35
